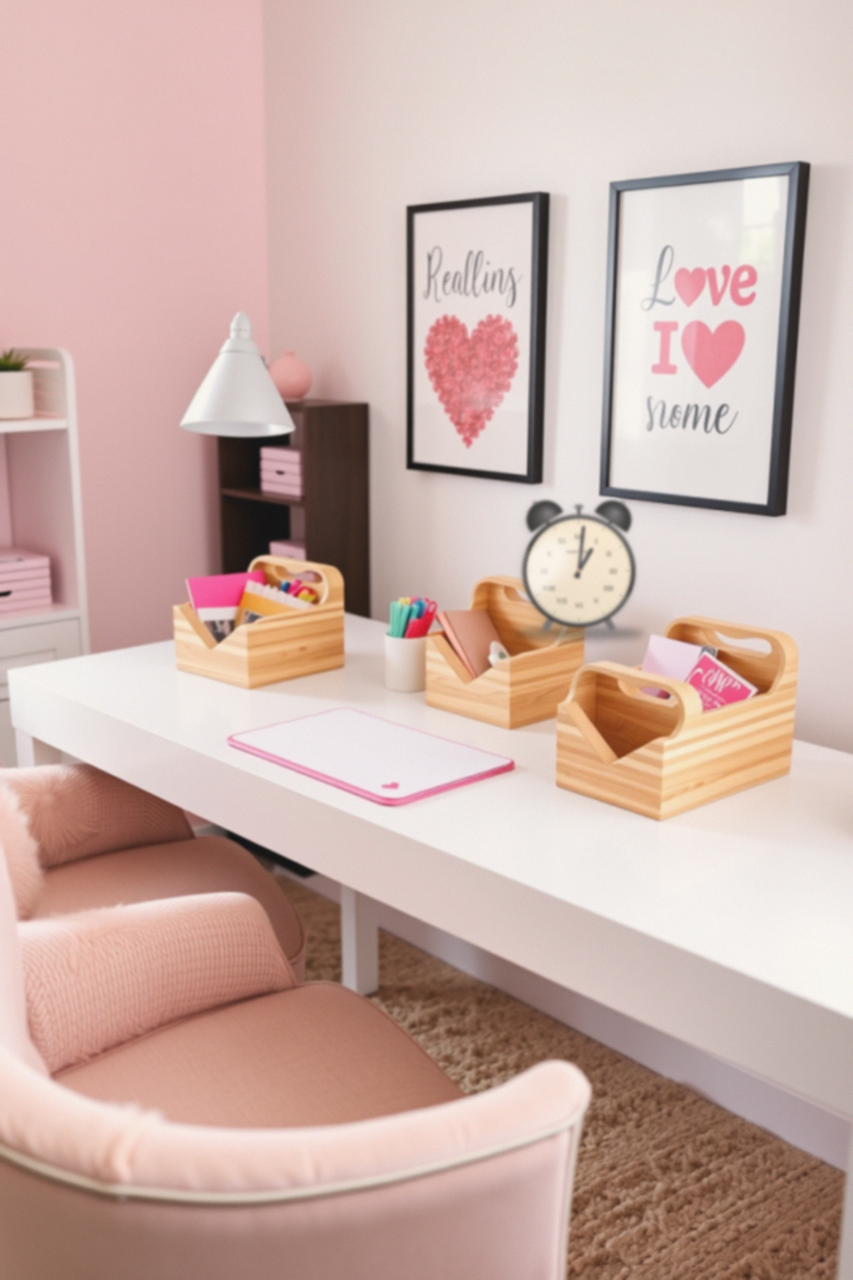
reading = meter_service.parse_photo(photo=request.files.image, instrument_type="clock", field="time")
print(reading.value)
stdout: 1:01
